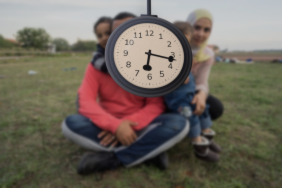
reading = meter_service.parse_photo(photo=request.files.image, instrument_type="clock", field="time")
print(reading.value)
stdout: 6:17
